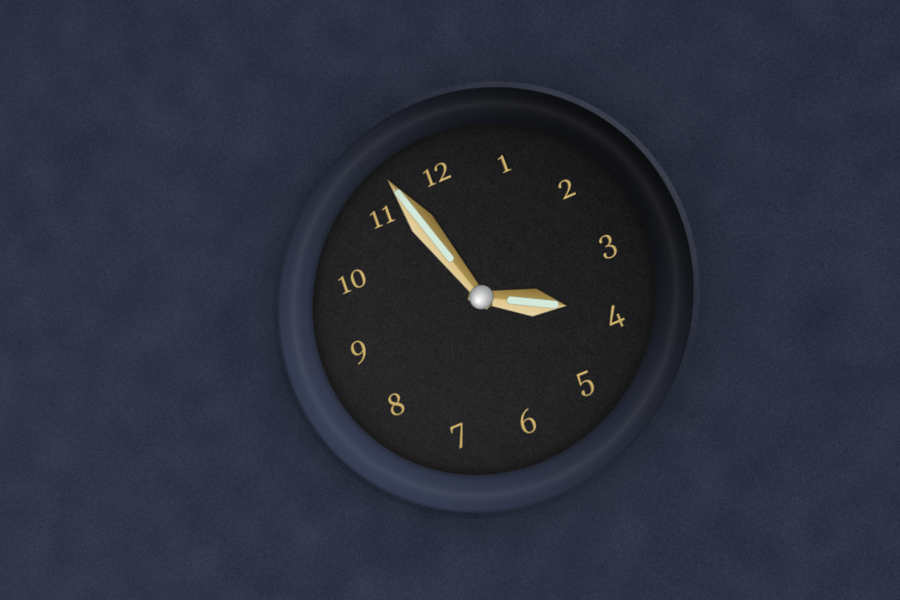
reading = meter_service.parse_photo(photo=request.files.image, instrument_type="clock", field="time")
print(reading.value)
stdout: 3:57
